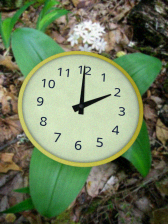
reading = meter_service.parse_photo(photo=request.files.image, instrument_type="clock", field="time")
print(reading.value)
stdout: 2:00
